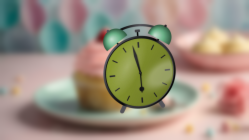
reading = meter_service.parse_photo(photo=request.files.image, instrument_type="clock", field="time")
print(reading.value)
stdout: 5:58
